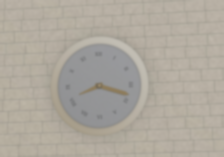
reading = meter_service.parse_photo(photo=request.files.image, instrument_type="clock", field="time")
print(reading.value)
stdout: 8:18
